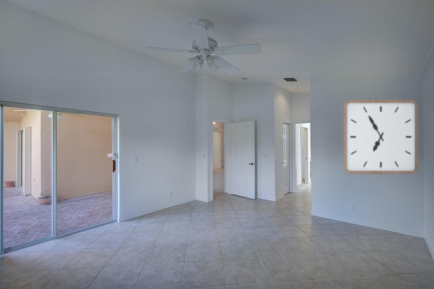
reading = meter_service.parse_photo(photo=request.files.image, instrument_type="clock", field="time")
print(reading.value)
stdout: 6:55
